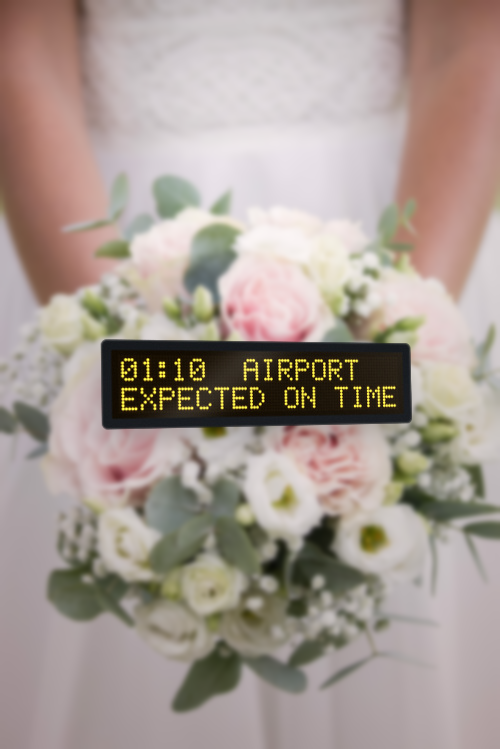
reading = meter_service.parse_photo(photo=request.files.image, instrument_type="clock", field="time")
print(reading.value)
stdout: 1:10
